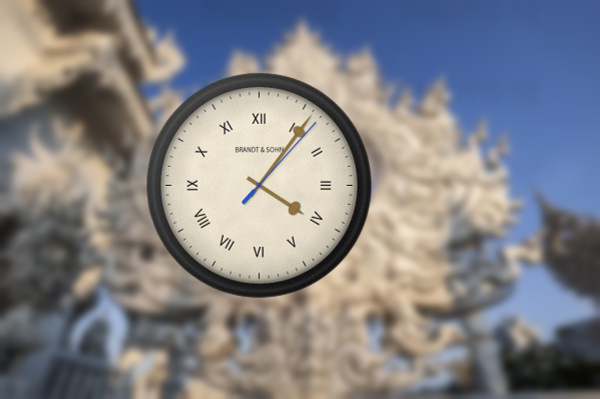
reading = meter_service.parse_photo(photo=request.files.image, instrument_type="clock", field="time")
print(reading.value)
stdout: 4:06:07
